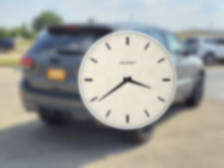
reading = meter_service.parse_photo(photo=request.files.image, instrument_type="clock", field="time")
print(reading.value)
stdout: 3:39
